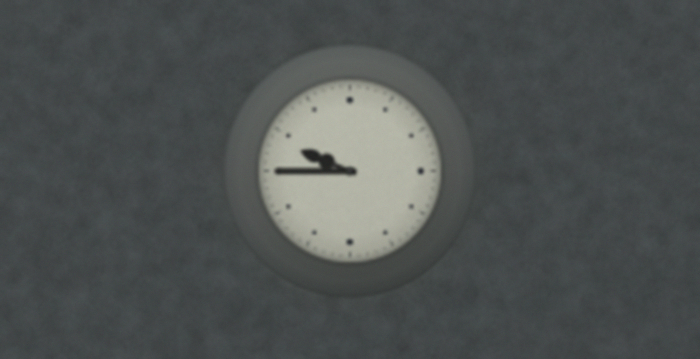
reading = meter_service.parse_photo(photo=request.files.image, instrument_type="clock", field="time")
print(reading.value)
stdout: 9:45
